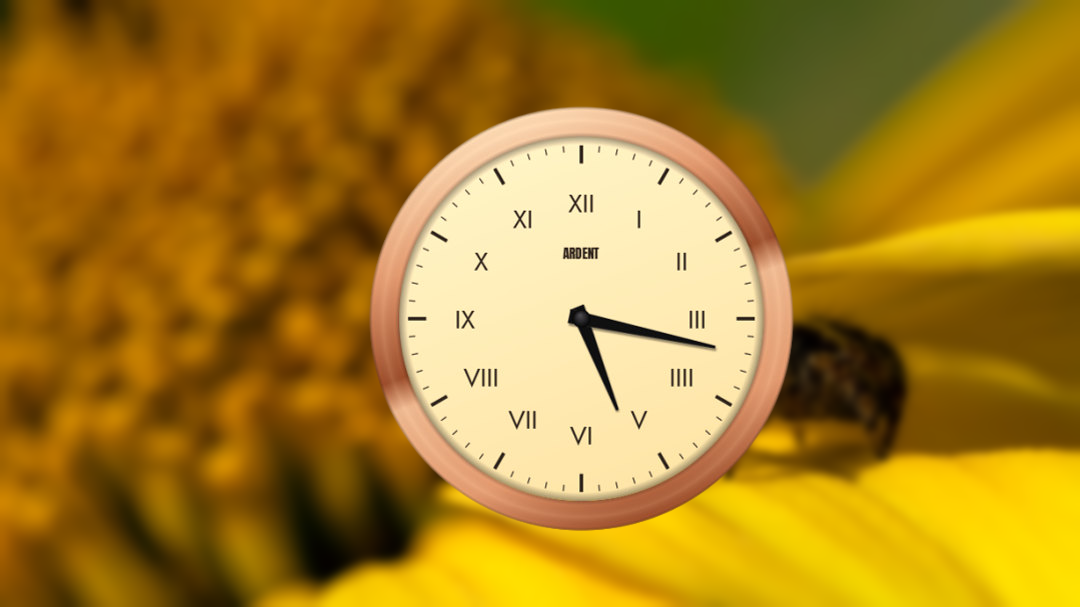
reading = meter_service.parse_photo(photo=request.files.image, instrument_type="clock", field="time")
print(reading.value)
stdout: 5:17
